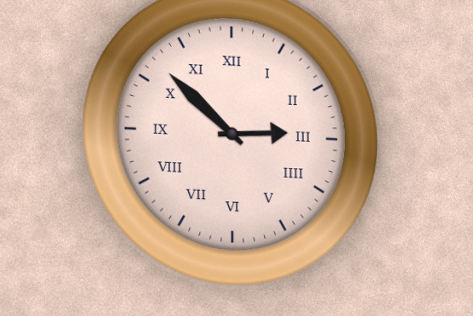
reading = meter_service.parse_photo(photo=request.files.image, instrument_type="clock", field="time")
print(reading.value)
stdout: 2:52
